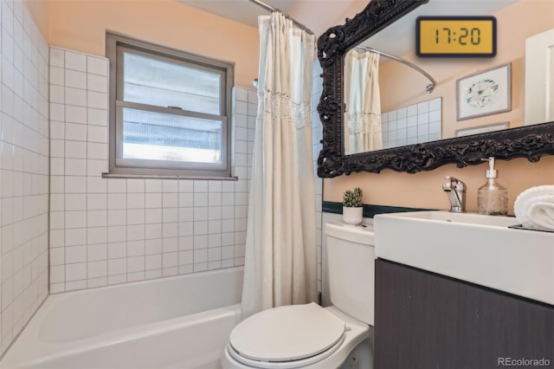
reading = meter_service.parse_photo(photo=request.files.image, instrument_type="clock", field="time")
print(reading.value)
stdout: 17:20
